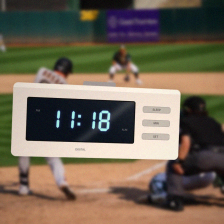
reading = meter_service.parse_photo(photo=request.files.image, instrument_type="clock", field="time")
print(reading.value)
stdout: 11:18
